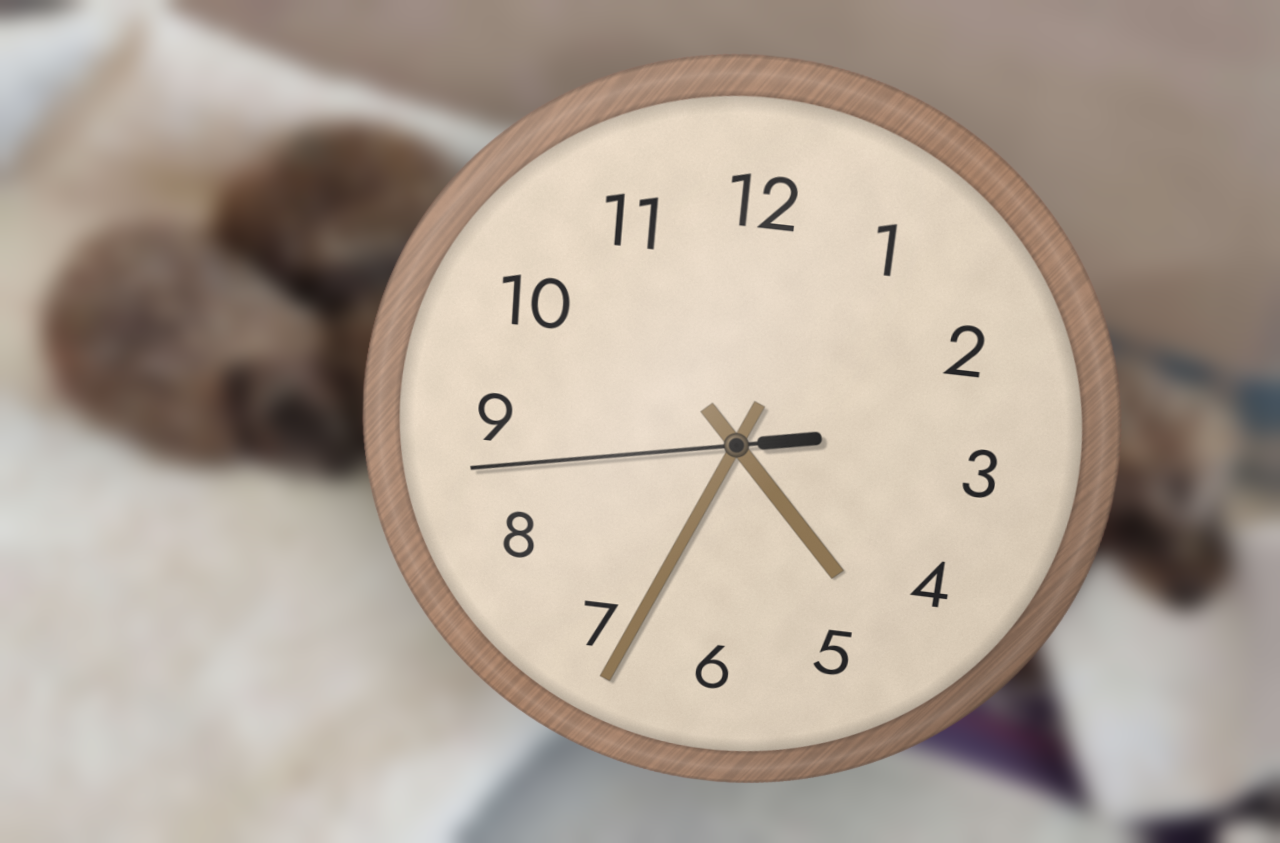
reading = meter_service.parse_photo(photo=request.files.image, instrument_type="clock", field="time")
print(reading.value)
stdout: 4:33:43
